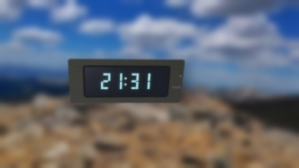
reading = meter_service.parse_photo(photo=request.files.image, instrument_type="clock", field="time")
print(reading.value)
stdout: 21:31
